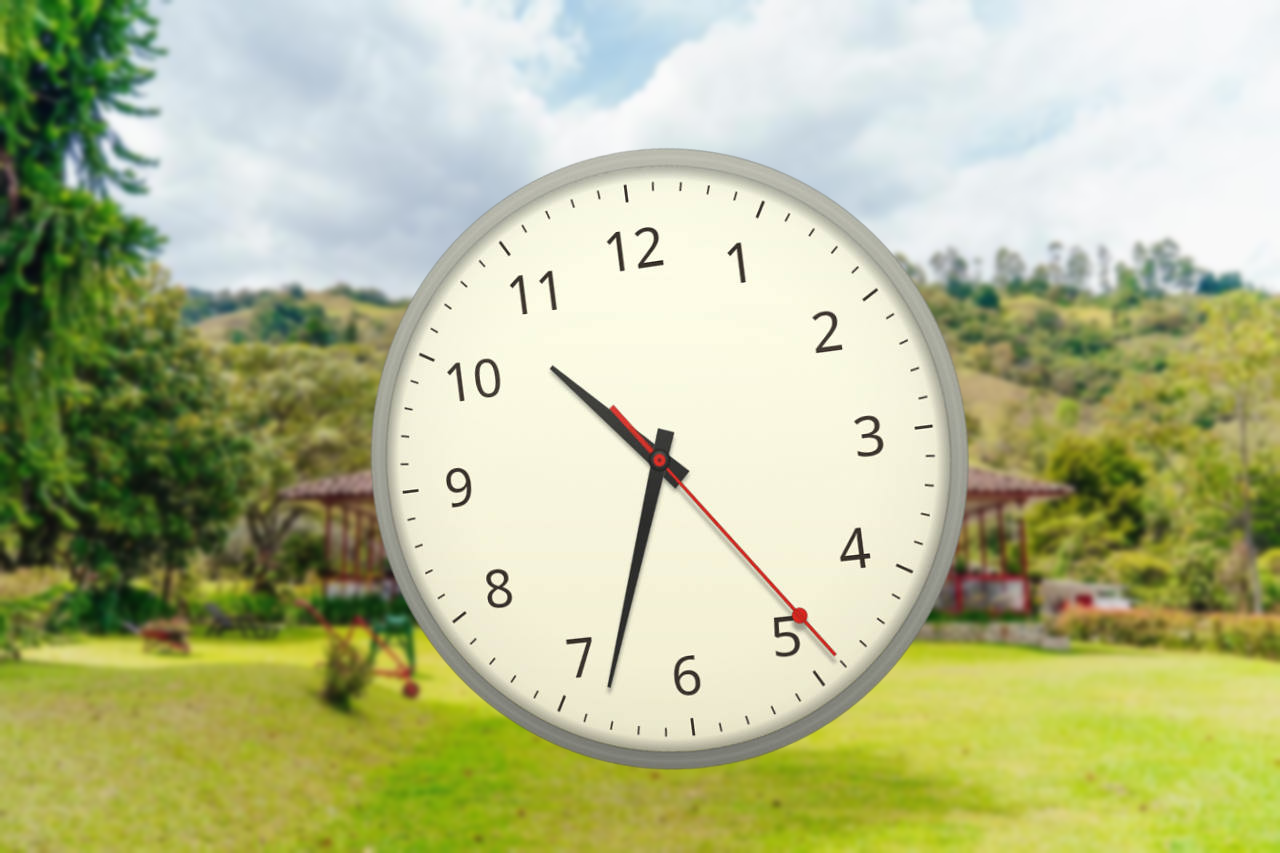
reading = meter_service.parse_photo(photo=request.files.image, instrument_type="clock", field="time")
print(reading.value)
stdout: 10:33:24
